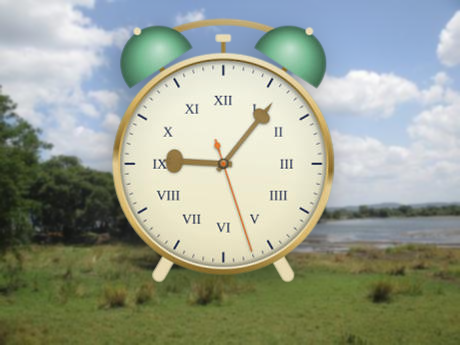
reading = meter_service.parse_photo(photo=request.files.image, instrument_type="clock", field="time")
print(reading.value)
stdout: 9:06:27
